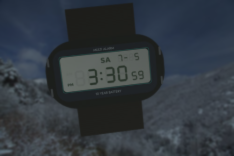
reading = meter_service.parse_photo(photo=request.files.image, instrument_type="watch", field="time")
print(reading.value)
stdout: 3:30:59
